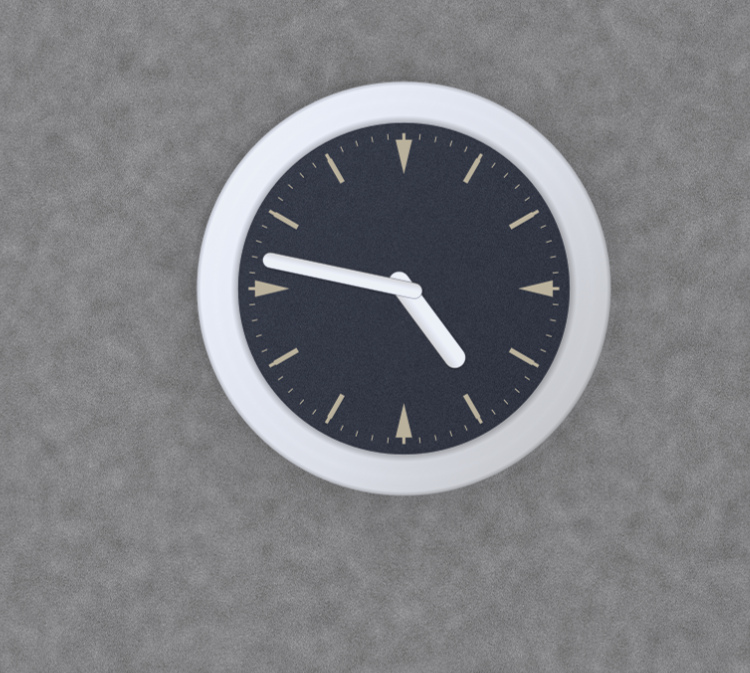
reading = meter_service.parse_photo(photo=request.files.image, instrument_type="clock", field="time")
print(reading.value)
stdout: 4:47
